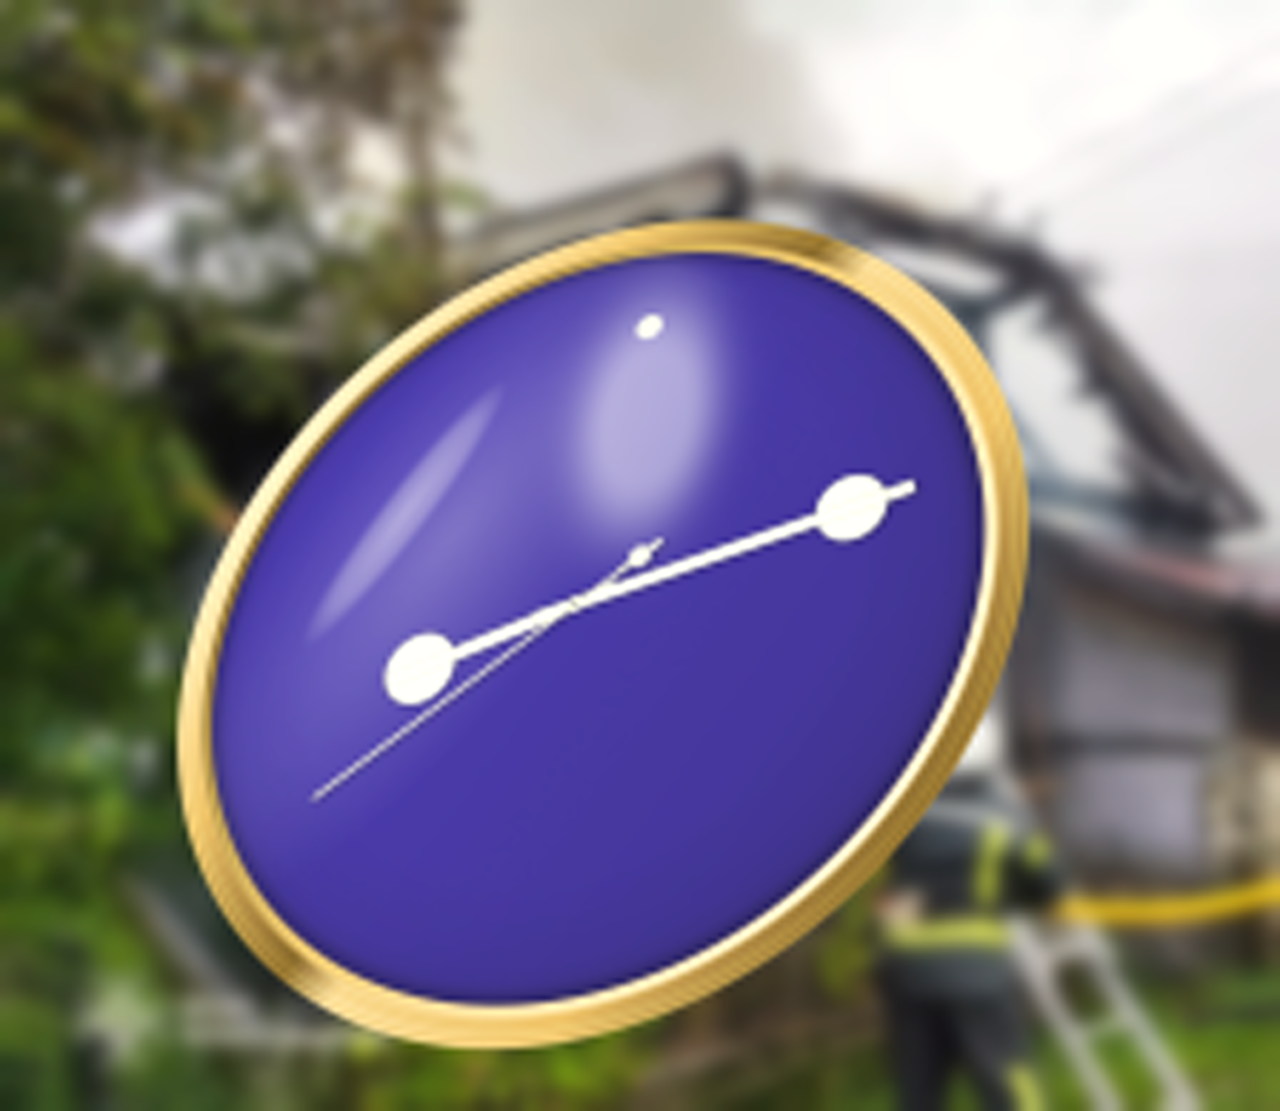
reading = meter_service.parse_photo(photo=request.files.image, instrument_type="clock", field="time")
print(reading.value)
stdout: 8:11:38
